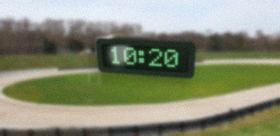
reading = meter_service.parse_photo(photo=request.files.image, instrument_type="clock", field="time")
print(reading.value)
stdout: 10:20
